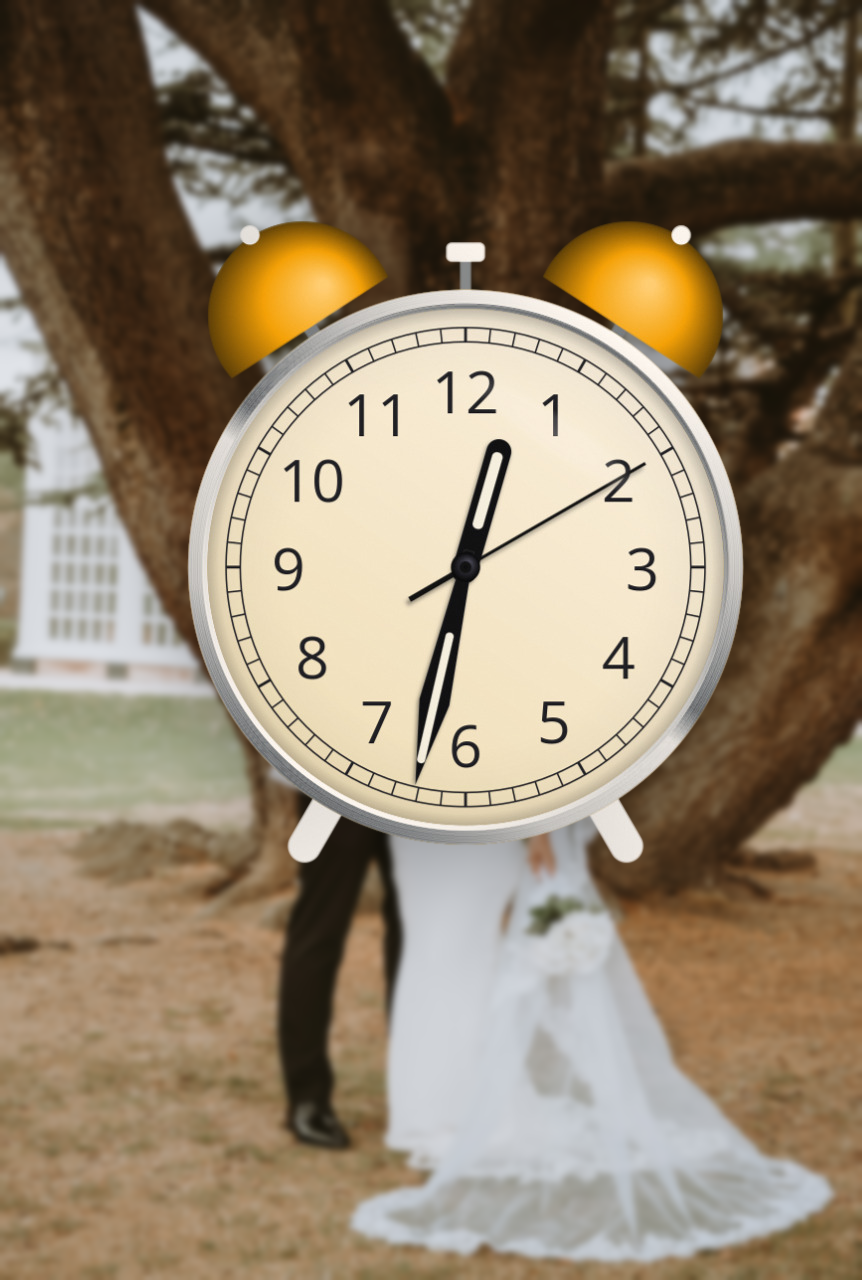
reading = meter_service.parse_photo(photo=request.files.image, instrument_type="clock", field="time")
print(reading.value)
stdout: 12:32:10
